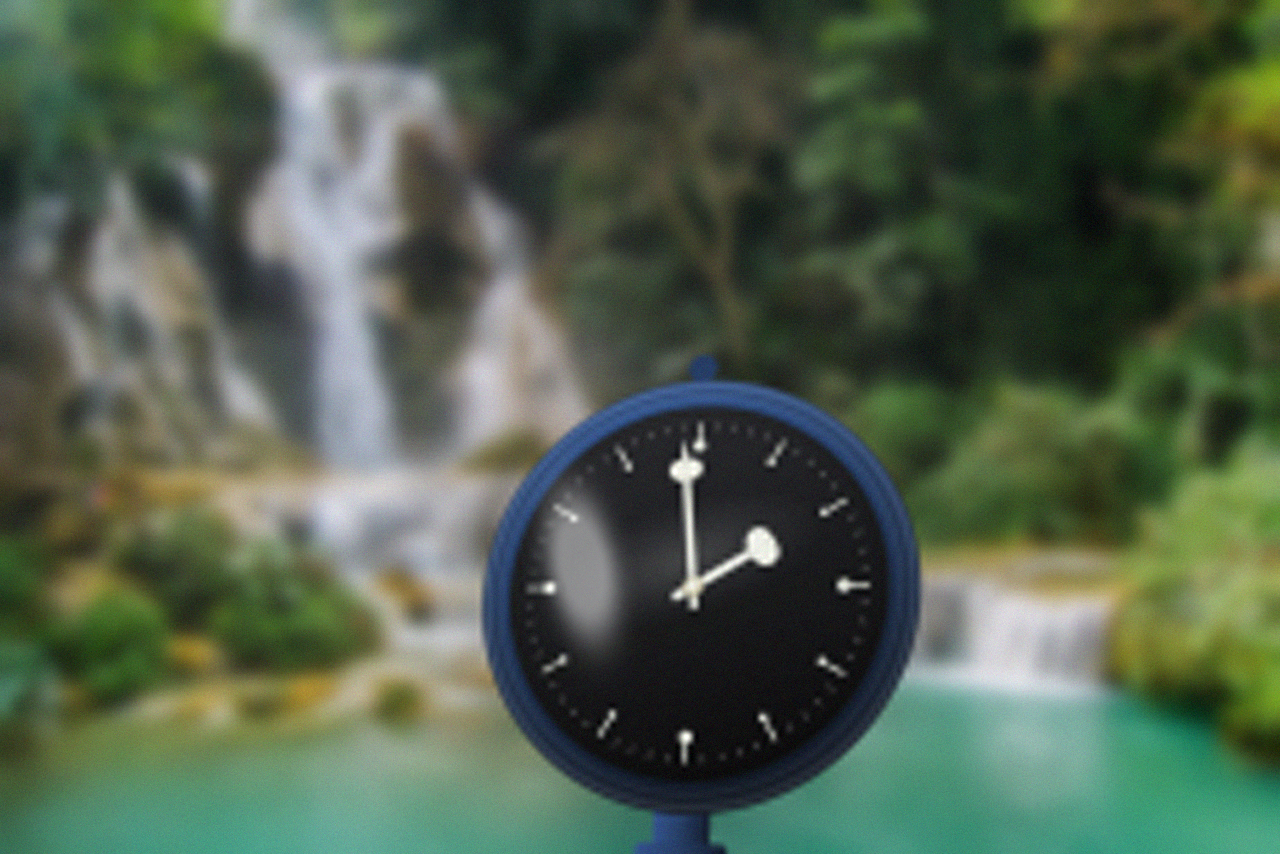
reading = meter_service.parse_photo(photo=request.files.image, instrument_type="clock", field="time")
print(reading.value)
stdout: 1:59
